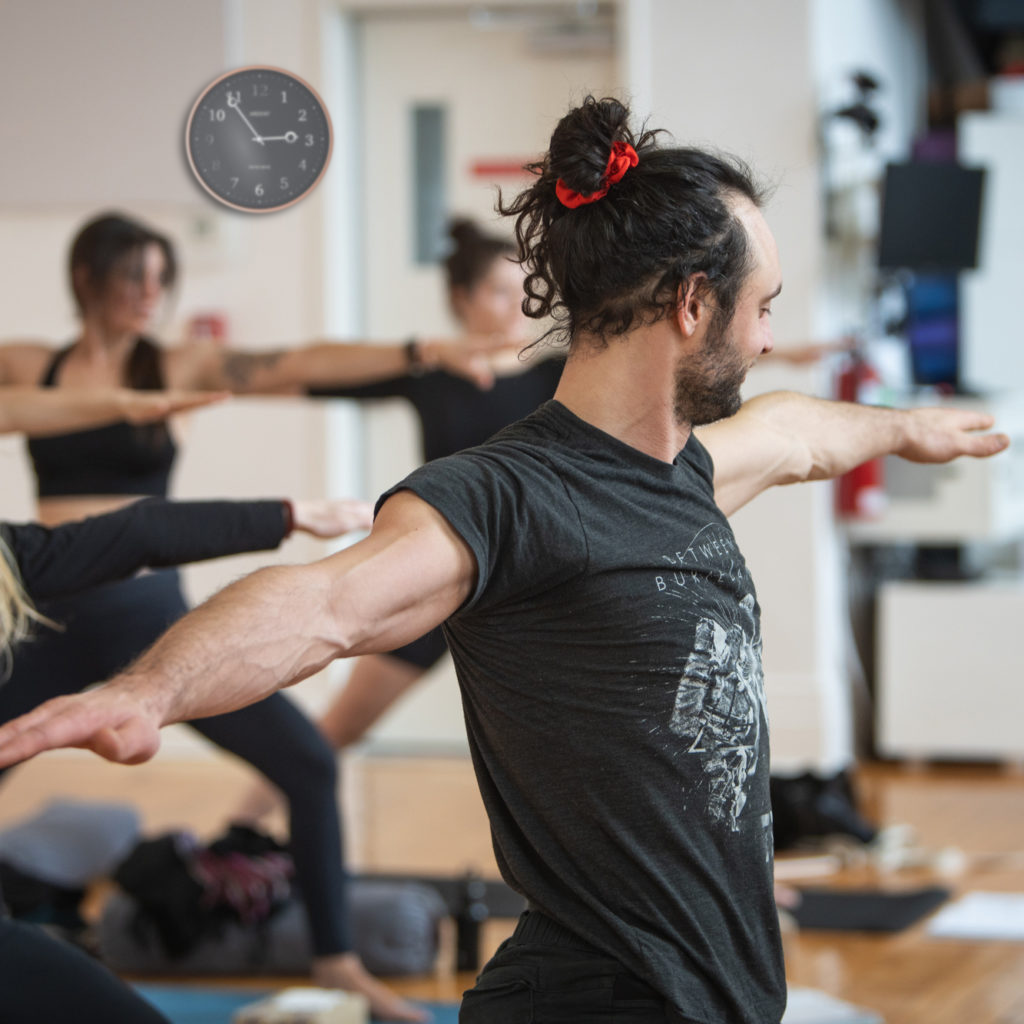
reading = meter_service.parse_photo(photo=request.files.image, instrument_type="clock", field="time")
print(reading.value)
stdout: 2:54
